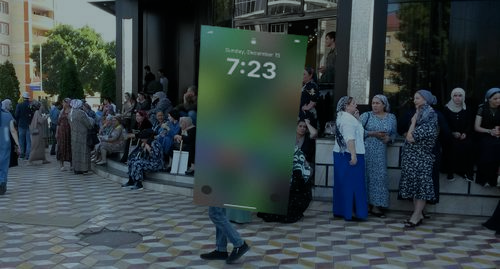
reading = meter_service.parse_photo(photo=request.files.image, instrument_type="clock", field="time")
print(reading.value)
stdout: 7:23
